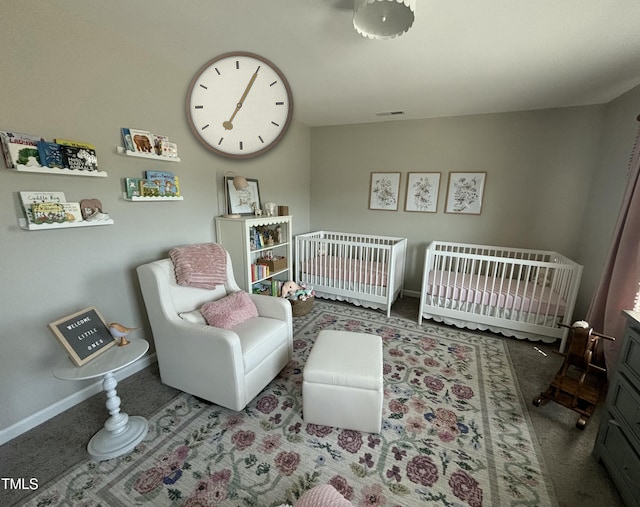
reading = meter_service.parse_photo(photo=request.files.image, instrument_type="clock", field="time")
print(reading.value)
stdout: 7:05
